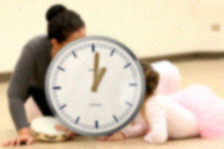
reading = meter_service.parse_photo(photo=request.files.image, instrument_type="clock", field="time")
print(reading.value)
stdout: 1:01
